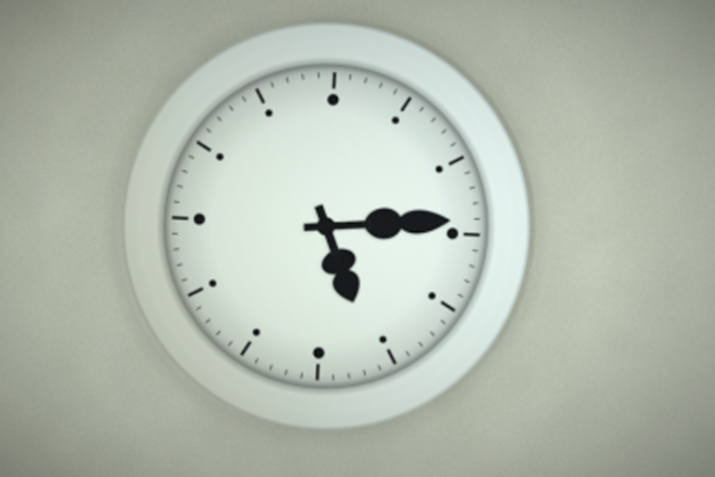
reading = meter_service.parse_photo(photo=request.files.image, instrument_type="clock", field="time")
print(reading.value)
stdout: 5:14
